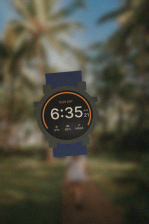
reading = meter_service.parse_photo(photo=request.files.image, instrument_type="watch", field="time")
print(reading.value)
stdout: 6:35
